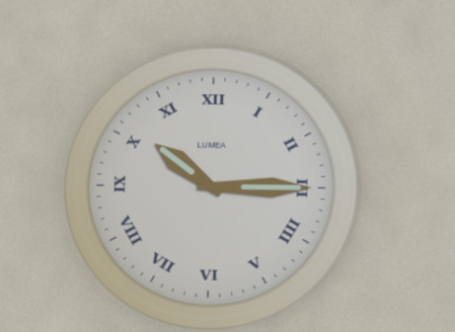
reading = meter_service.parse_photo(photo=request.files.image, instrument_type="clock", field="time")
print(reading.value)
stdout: 10:15
